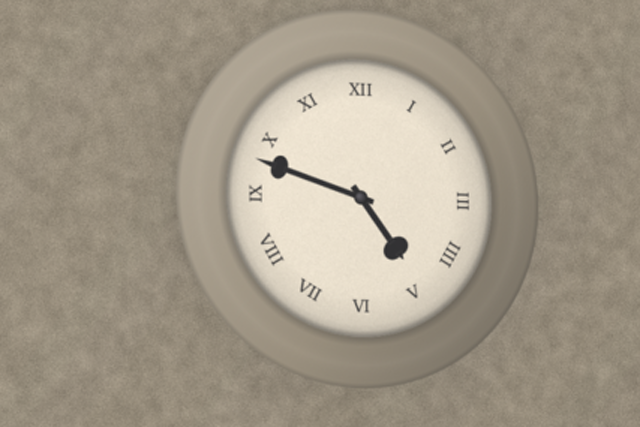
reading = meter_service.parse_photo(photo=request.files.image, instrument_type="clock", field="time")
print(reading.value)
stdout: 4:48
